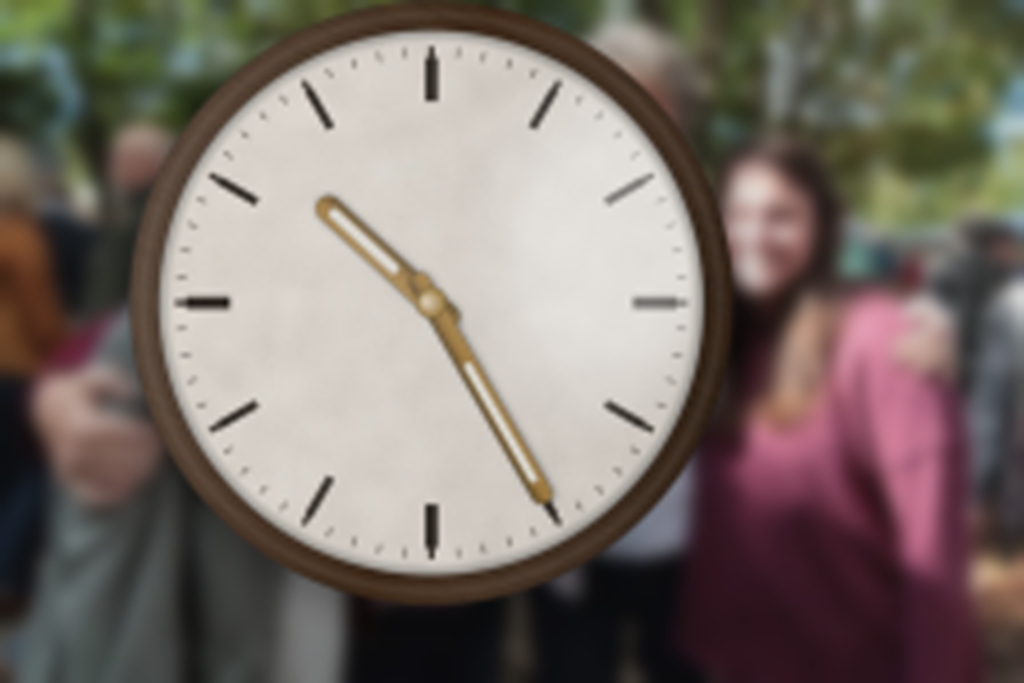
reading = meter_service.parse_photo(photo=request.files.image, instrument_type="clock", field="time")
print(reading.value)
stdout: 10:25
